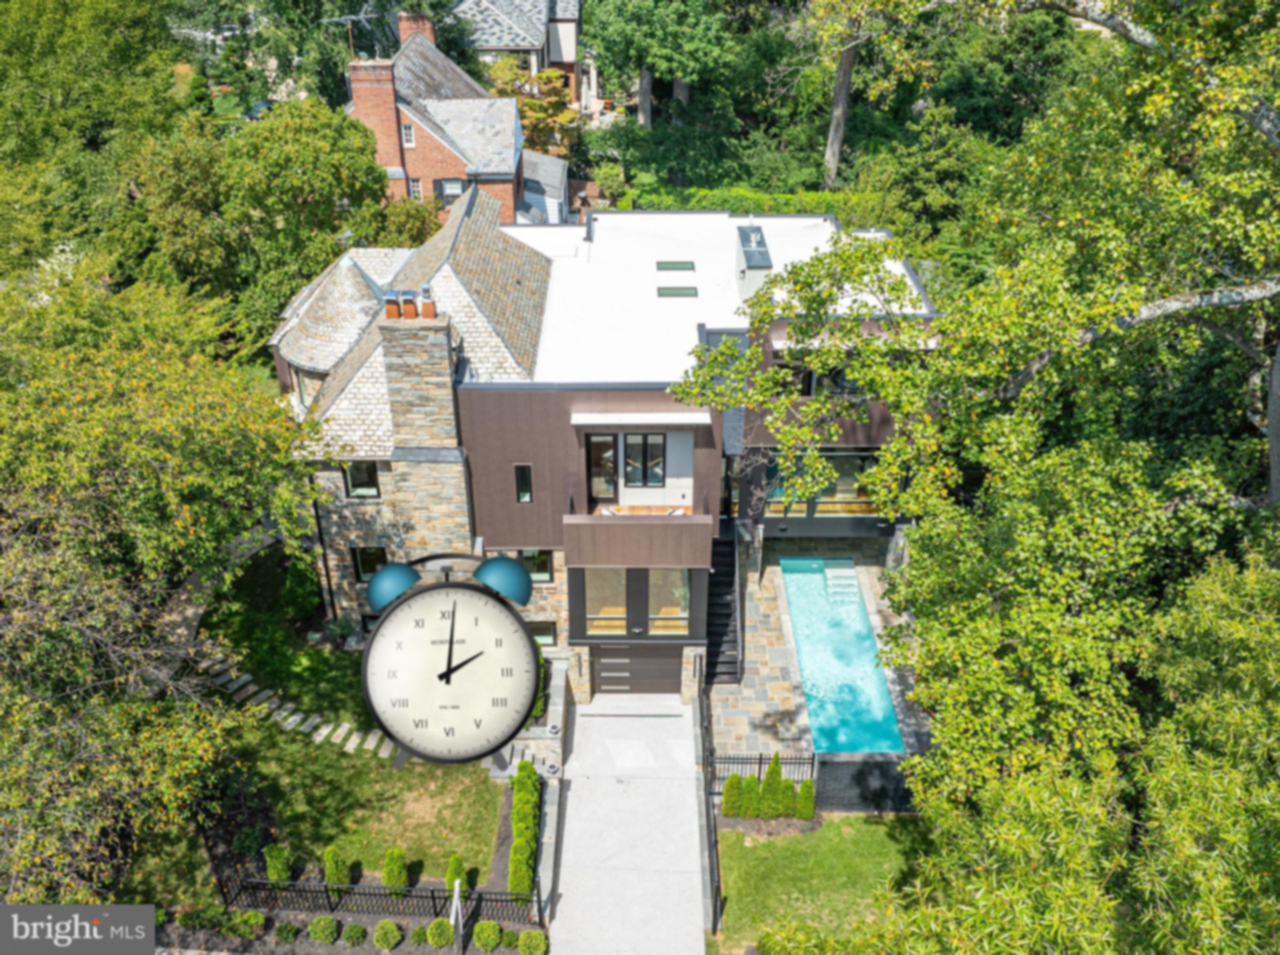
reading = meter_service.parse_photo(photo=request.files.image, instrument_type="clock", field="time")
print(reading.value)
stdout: 2:01
